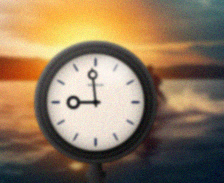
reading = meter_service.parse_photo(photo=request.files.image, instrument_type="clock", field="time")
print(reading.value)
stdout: 8:59
